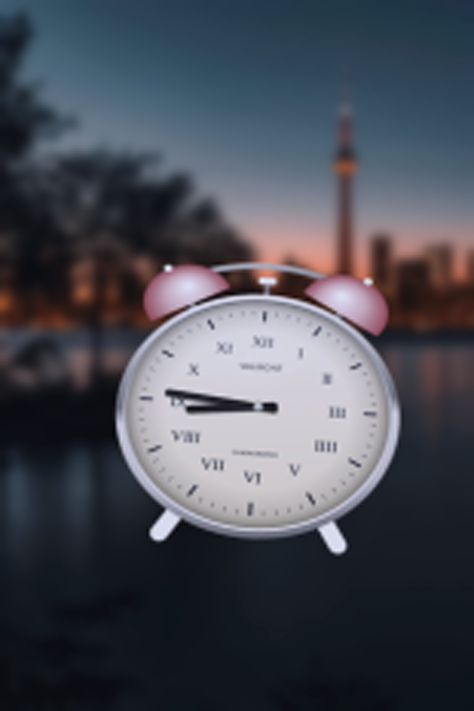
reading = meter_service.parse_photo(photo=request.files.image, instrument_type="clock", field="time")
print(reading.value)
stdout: 8:46
